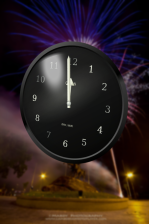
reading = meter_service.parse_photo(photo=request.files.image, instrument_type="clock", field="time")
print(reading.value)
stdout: 11:59
